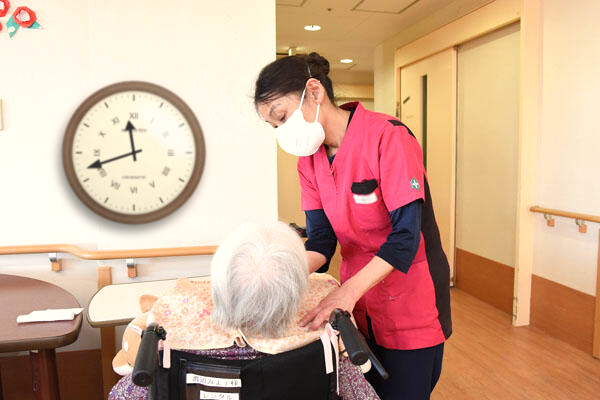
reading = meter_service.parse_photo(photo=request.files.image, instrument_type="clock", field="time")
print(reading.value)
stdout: 11:42
